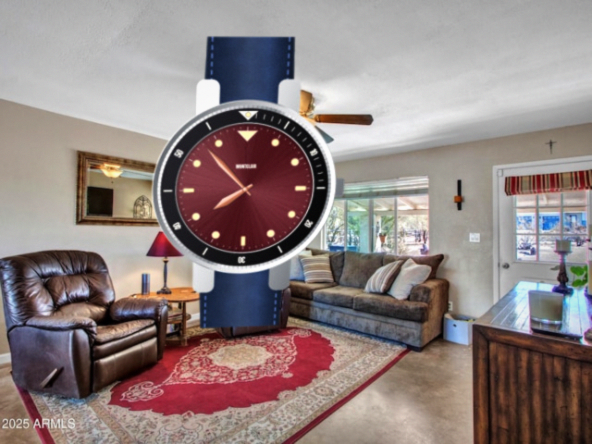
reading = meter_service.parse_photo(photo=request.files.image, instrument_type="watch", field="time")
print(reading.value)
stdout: 7:53
